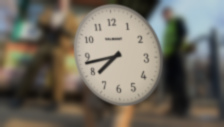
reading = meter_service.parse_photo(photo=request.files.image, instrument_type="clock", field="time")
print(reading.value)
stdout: 7:43
